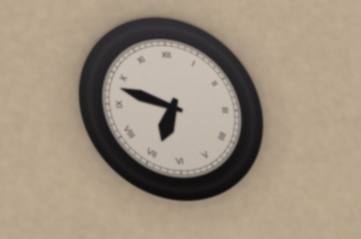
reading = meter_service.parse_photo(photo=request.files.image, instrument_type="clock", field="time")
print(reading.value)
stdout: 6:48
